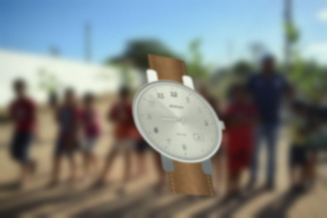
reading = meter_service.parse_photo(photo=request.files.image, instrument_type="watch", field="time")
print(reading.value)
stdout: 8:52
